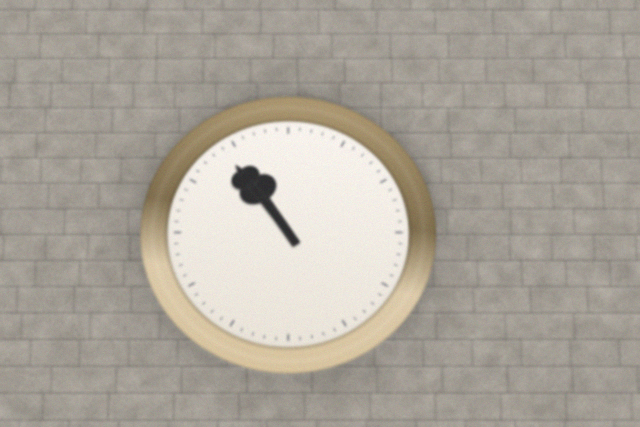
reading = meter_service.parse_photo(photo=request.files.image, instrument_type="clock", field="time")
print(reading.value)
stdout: 10:54
